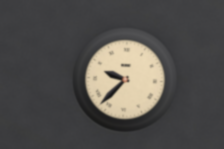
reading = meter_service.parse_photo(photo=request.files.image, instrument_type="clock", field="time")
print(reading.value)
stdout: 9:37
